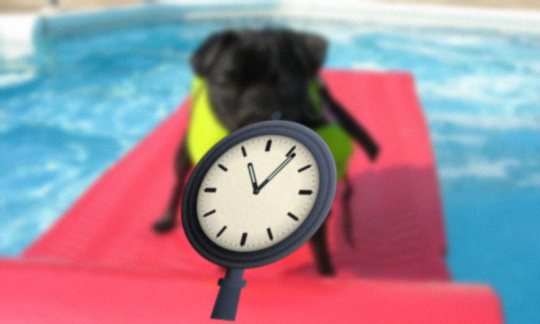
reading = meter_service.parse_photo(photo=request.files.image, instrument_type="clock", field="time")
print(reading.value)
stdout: 11:06
